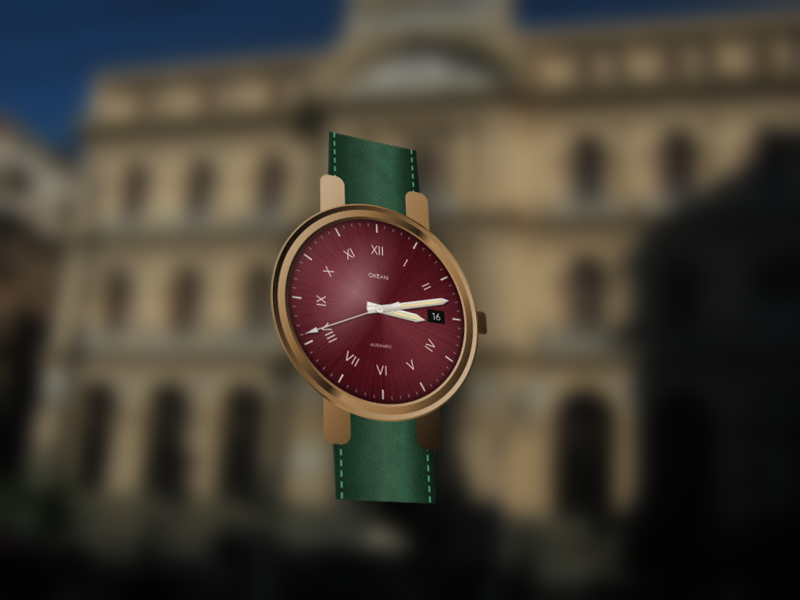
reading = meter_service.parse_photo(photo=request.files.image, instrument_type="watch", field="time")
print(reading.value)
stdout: 3:12:41
